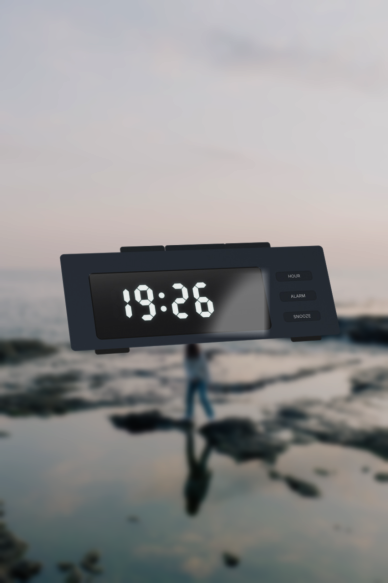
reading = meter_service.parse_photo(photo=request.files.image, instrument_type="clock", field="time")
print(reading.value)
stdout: 19:26
